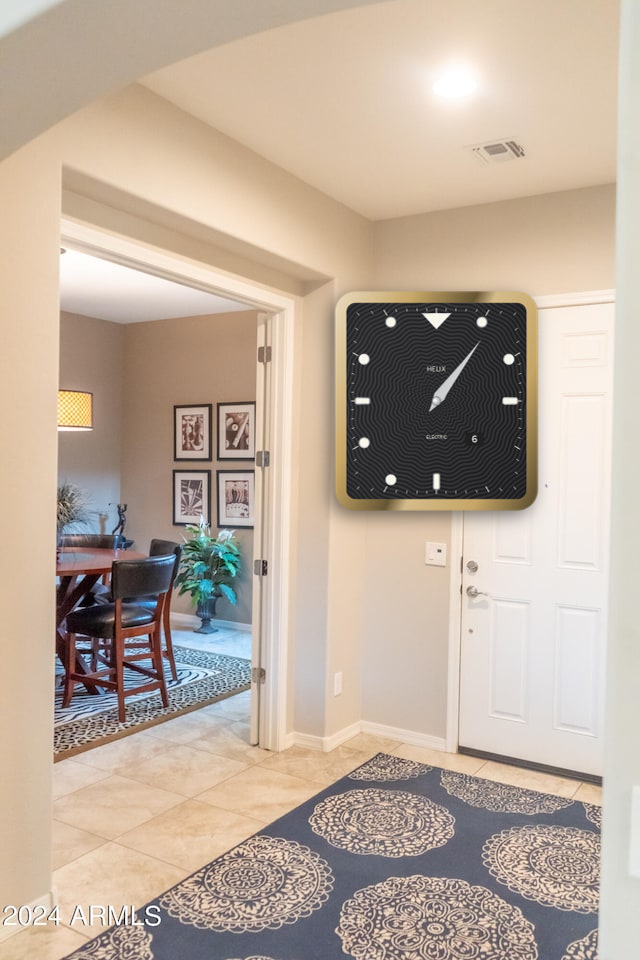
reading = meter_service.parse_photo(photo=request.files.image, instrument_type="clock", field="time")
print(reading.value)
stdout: 1:06
